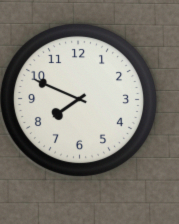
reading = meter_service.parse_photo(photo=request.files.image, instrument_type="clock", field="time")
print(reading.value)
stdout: 7:49
